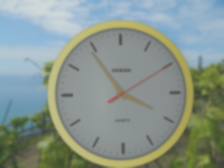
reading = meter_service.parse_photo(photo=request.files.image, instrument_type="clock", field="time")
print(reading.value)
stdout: 3:54:10
